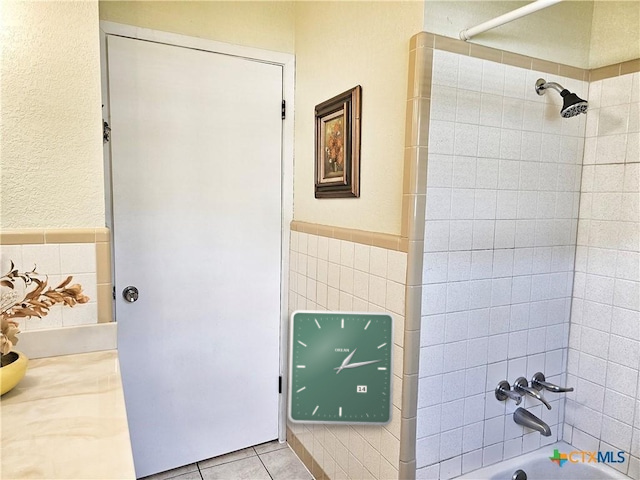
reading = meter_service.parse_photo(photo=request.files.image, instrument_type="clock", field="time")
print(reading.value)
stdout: 1:13
